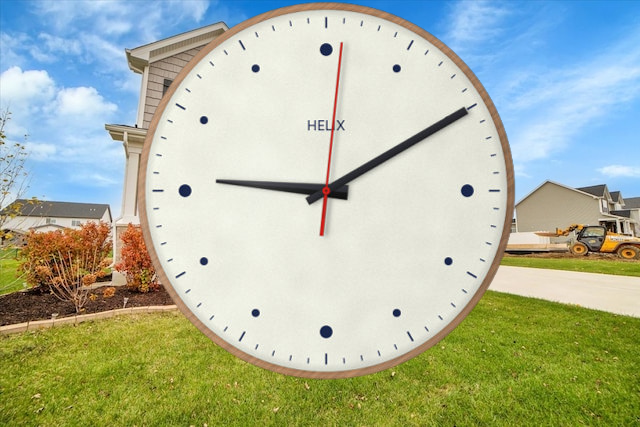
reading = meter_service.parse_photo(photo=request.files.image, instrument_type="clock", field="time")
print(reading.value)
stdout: 9:10:01
